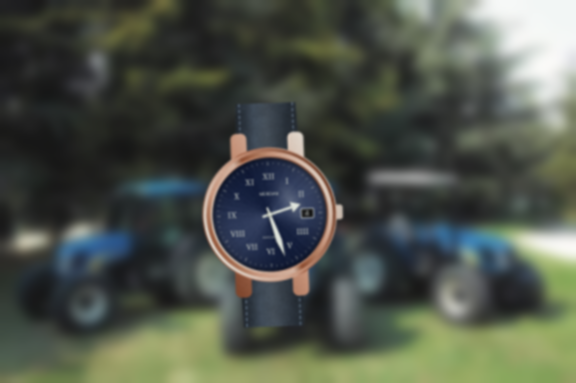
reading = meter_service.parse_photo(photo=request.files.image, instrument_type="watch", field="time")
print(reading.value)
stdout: 2:27
